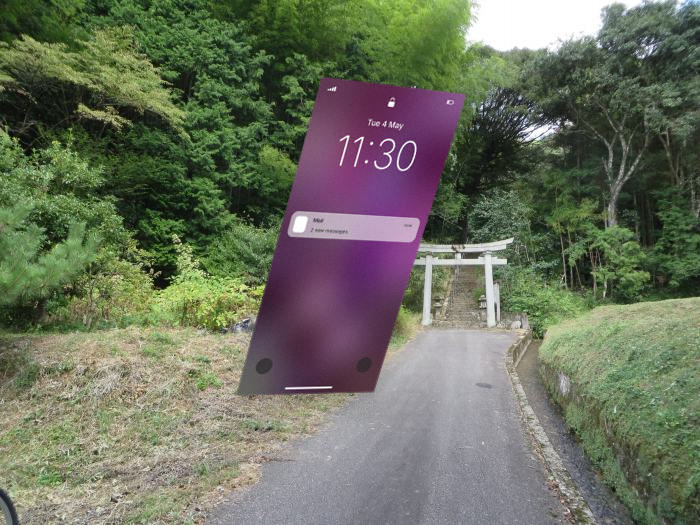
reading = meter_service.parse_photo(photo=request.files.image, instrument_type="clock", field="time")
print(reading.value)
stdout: 11:30
